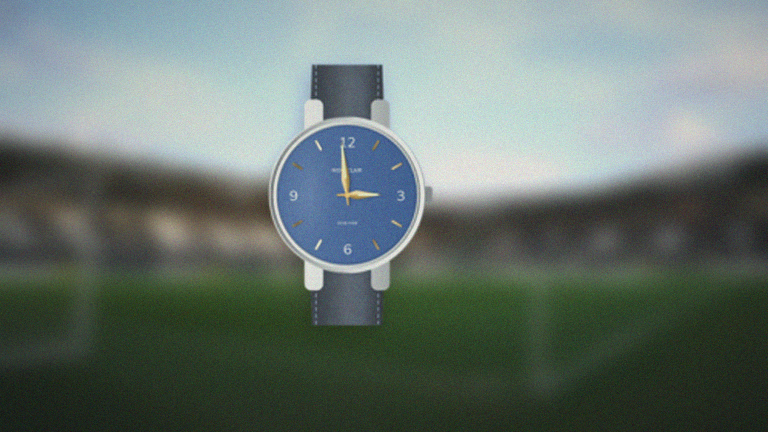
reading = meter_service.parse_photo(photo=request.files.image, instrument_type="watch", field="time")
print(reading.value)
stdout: 2:59
